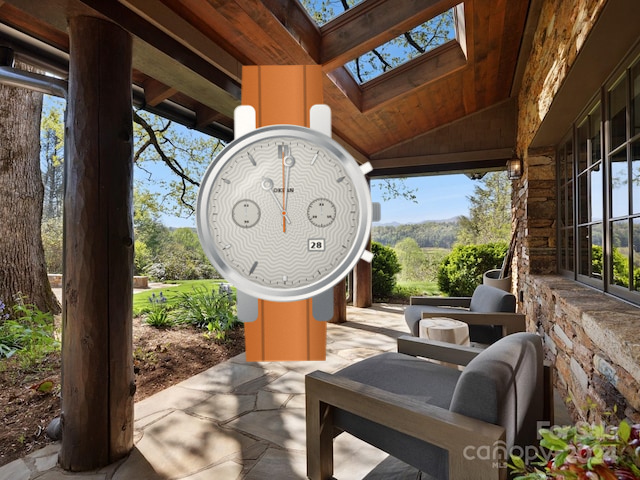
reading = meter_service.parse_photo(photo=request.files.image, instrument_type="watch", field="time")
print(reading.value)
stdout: 11:01
